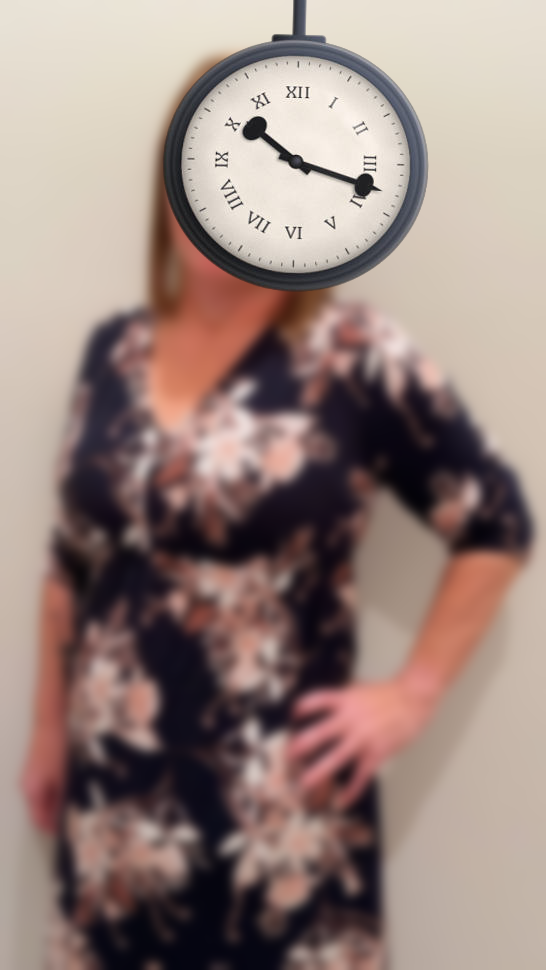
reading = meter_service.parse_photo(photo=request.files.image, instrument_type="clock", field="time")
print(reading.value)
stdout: 10:18
